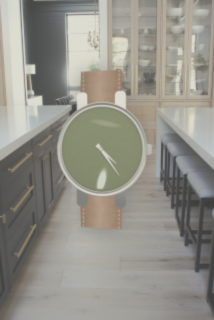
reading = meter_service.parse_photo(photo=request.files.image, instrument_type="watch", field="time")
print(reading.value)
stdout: 4:24
